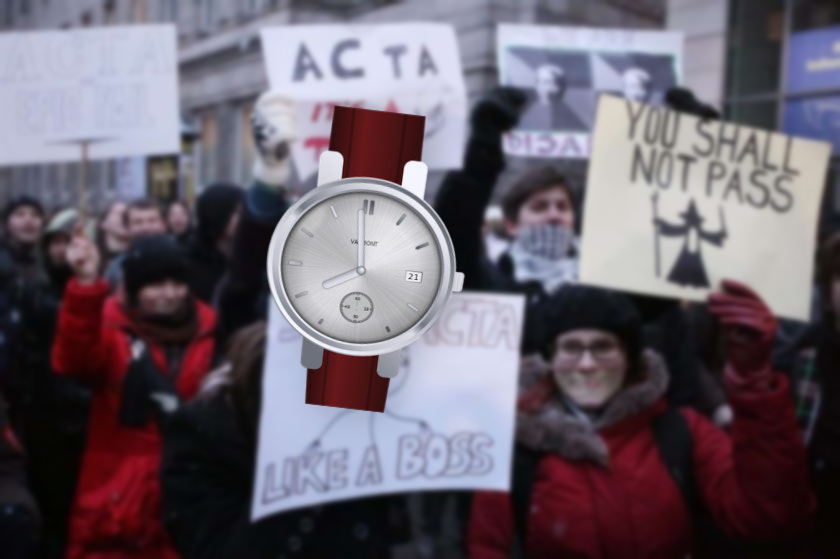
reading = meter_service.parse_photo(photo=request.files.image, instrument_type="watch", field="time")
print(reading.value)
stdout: 7:59
